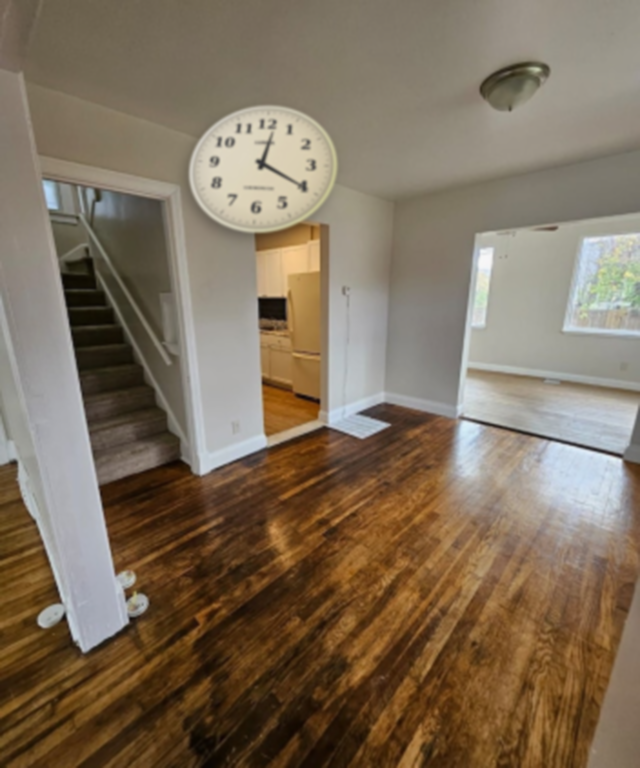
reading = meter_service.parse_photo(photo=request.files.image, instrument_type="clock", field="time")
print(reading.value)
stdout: 12:20
